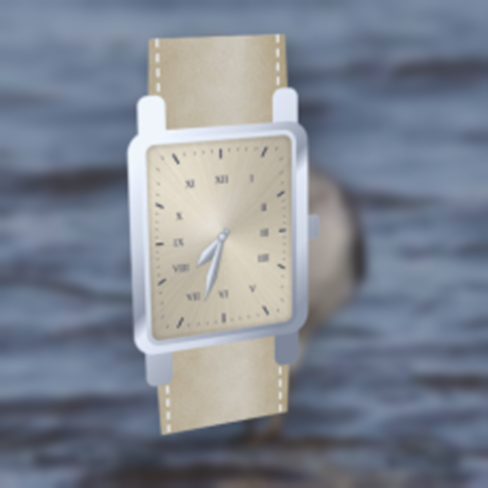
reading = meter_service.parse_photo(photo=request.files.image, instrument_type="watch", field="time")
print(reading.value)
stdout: 7:33
